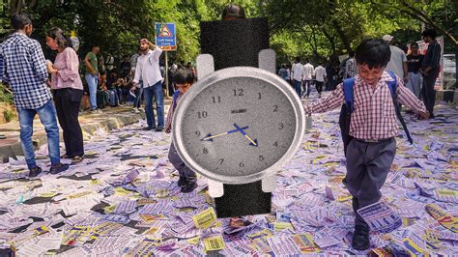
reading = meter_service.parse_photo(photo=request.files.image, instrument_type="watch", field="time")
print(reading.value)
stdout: 4:43
